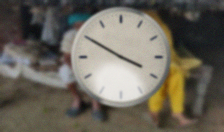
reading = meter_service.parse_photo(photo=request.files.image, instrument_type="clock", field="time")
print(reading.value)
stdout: 3:50
